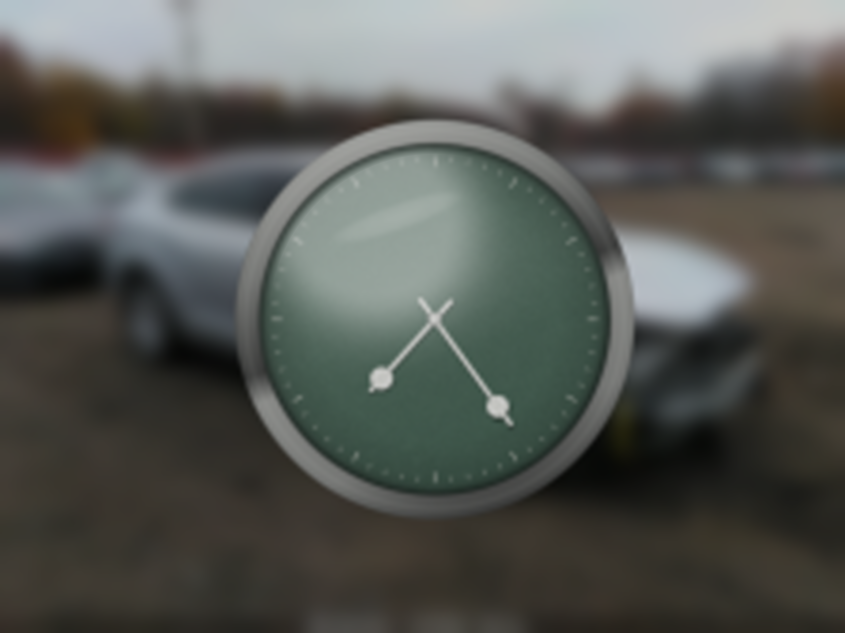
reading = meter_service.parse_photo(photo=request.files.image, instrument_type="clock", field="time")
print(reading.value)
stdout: 7:24
